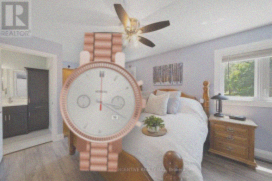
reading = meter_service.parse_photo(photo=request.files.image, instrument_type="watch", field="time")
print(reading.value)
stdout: 3:20
